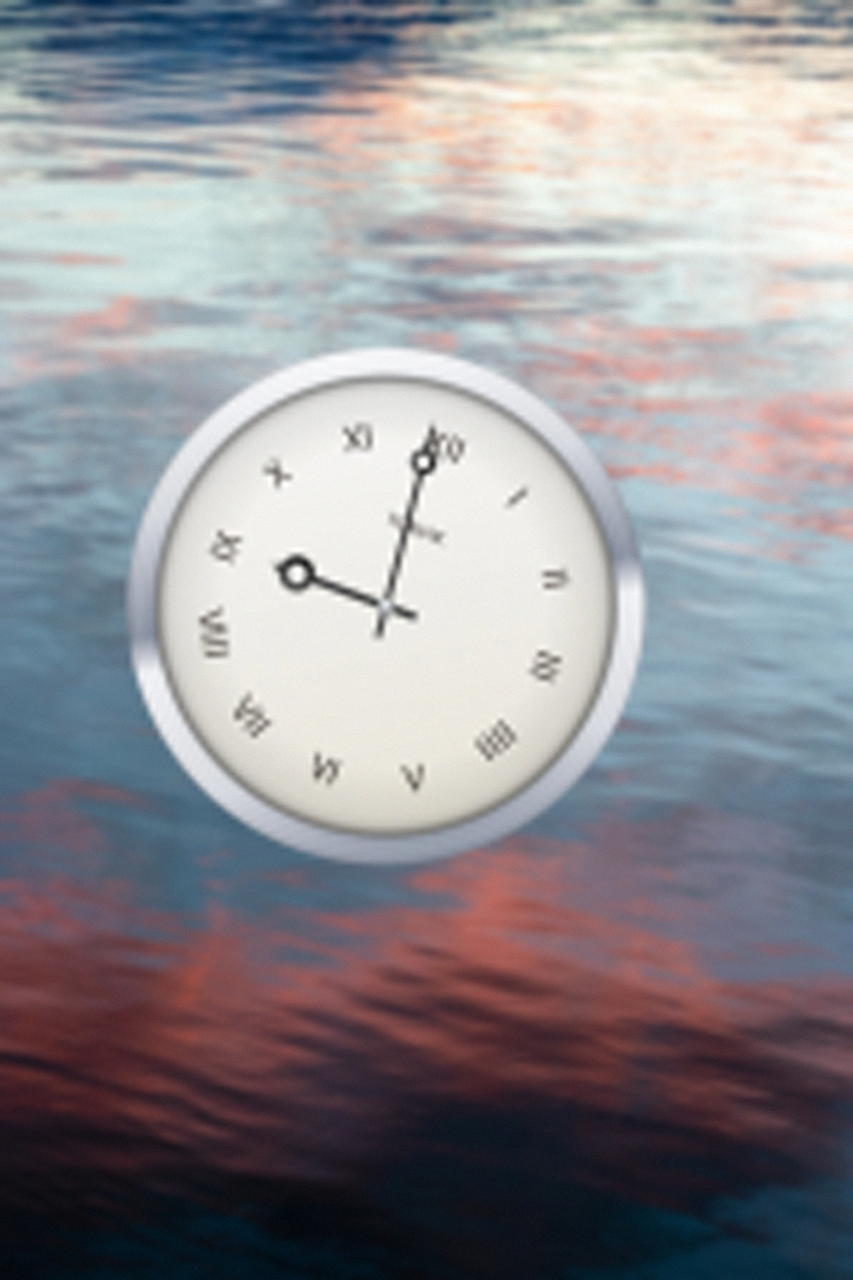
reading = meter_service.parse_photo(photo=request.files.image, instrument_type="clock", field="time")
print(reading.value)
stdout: 8:59
